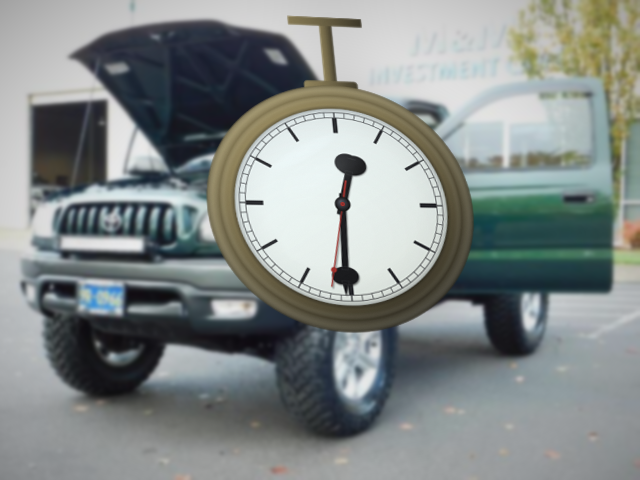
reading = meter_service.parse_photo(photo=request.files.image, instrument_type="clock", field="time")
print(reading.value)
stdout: 12:30:32
